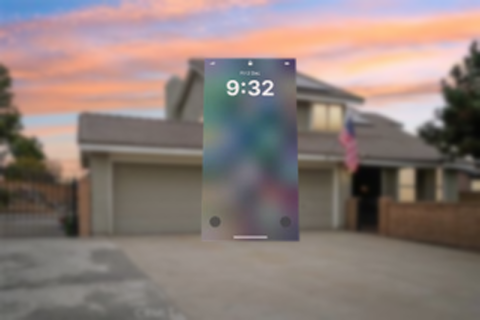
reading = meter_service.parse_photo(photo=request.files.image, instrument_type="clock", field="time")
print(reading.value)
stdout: 9:32
